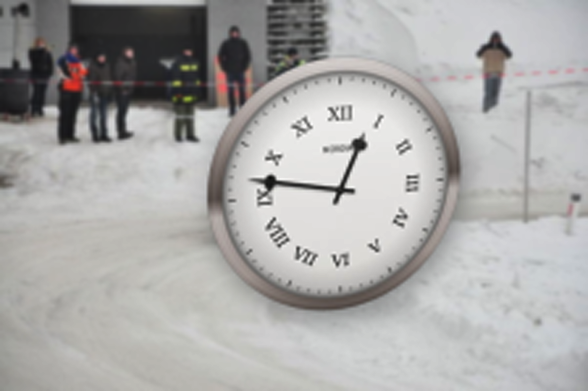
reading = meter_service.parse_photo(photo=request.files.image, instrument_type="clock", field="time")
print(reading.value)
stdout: 12:47
